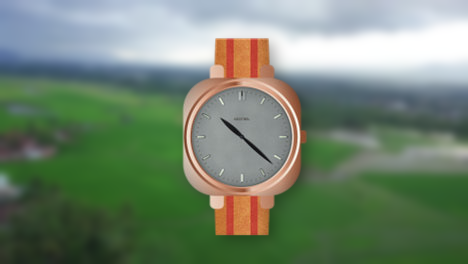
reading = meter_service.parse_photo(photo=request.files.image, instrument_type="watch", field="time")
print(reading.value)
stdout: 10:22
